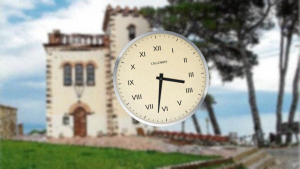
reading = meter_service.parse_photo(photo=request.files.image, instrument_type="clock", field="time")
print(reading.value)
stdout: 3:32
